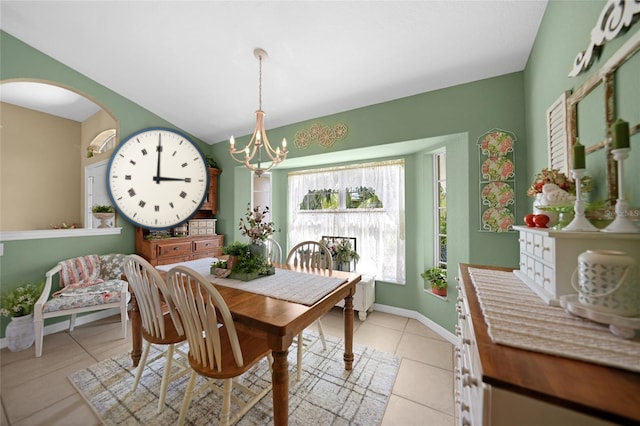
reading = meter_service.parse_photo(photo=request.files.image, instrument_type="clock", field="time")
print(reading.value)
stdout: 3:00
